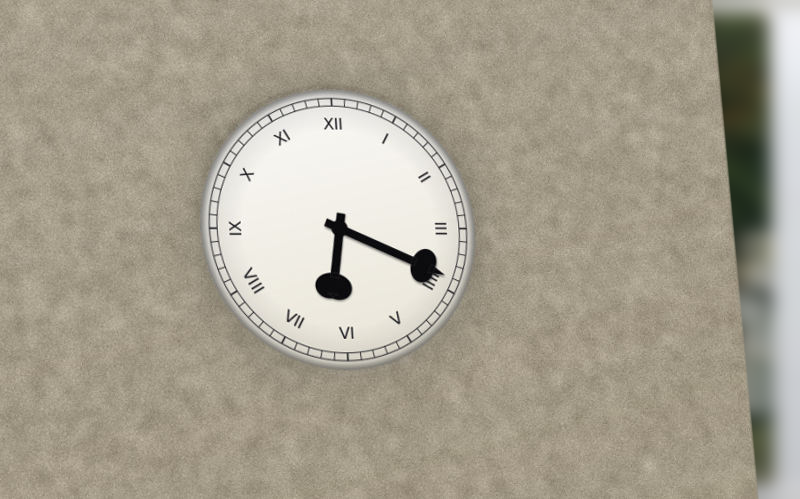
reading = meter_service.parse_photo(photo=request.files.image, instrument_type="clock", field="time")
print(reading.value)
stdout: 6:19
